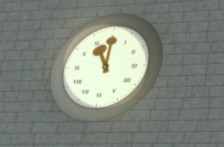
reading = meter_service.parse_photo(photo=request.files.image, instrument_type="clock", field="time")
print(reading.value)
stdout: 11:00
